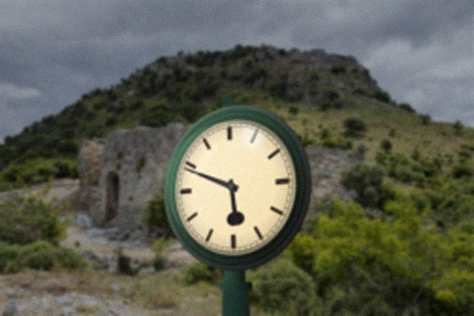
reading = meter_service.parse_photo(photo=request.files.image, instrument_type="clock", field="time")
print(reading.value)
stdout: 5:49
